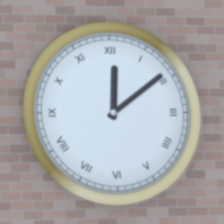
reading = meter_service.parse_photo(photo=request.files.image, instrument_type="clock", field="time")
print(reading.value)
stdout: 12:09
